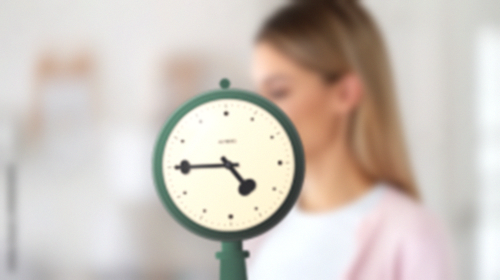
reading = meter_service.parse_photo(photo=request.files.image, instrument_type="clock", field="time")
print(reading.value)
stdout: 4:45
